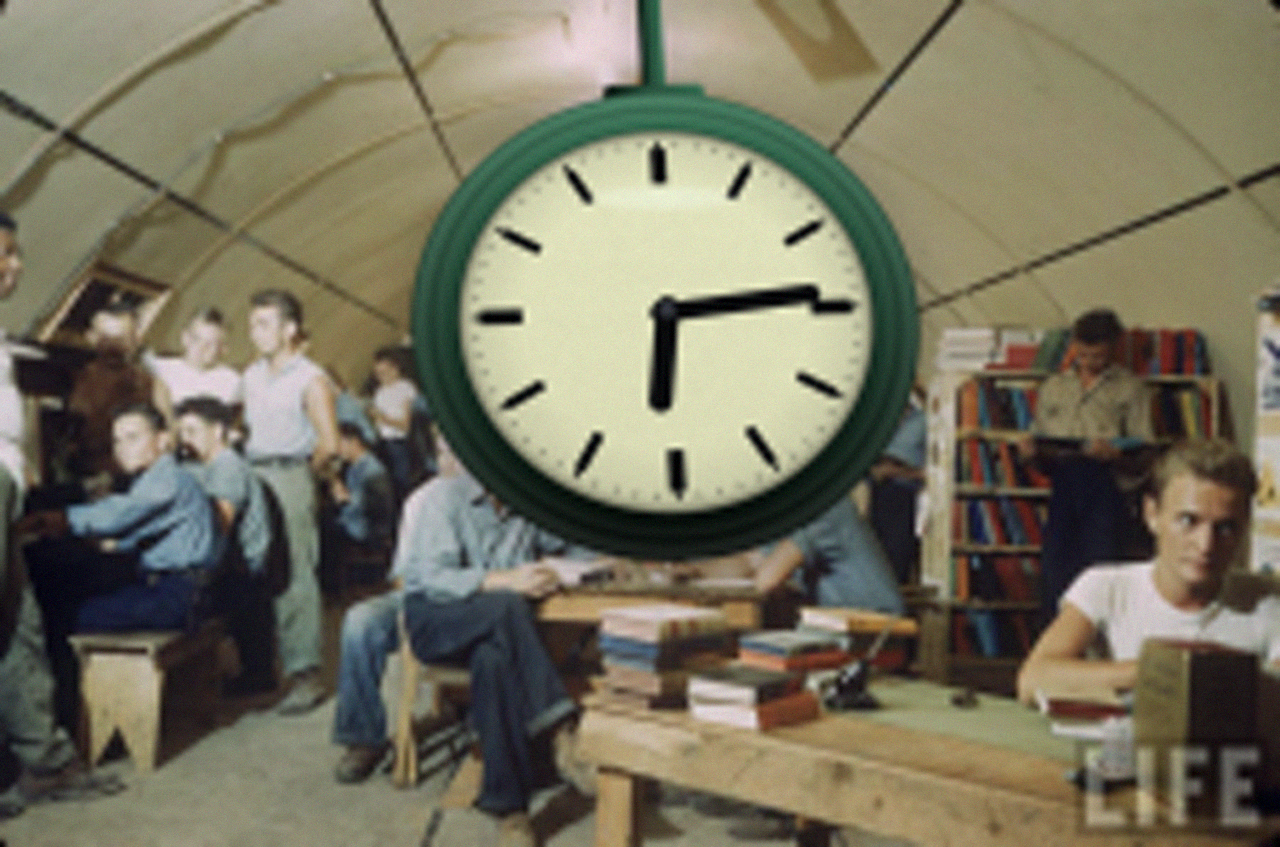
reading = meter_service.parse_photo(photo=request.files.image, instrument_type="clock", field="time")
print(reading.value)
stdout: 6:14
